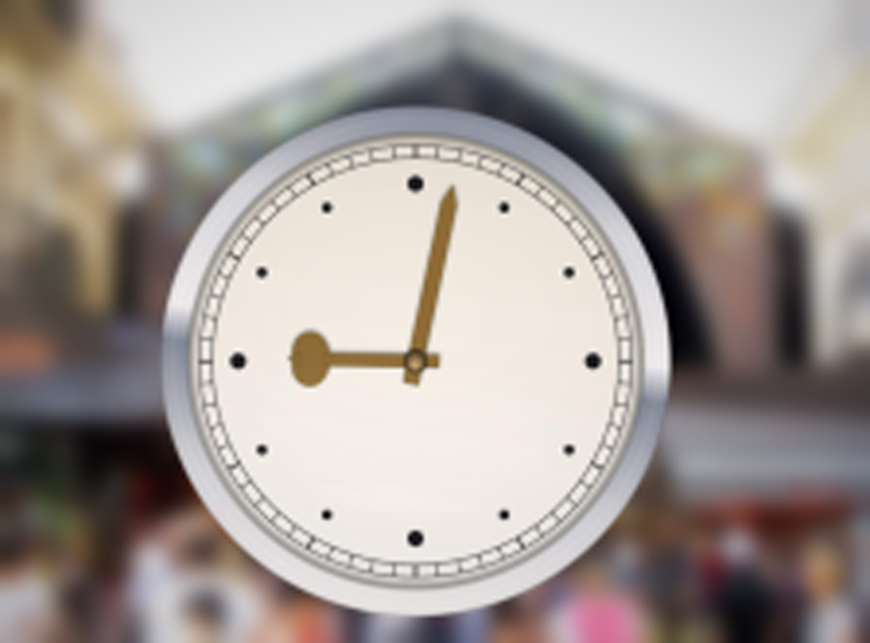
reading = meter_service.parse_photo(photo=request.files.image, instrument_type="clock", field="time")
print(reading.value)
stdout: 9:02
